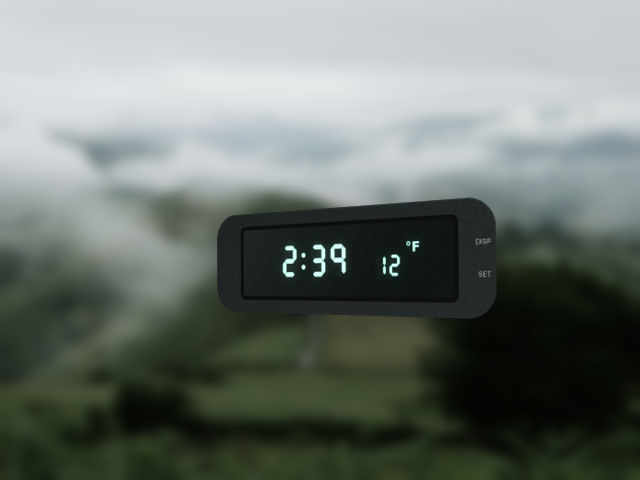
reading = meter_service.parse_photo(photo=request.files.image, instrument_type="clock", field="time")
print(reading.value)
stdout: 2:39
